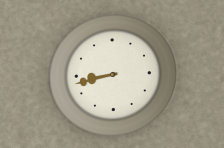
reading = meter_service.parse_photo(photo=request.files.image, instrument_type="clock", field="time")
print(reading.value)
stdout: 8:43
